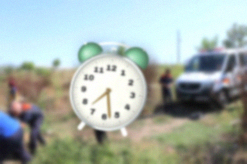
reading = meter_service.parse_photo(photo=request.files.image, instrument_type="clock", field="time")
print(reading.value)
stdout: 7:28
